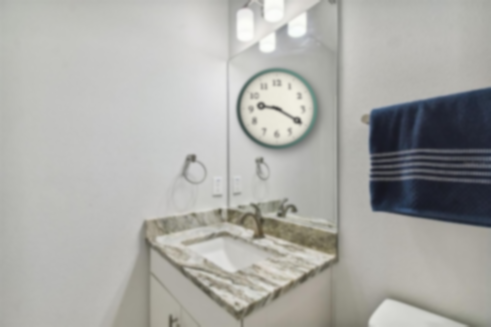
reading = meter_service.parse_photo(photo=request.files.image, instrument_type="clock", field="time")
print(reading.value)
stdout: 9:20
